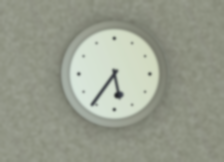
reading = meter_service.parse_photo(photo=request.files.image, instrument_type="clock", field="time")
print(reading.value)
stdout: 5:36
